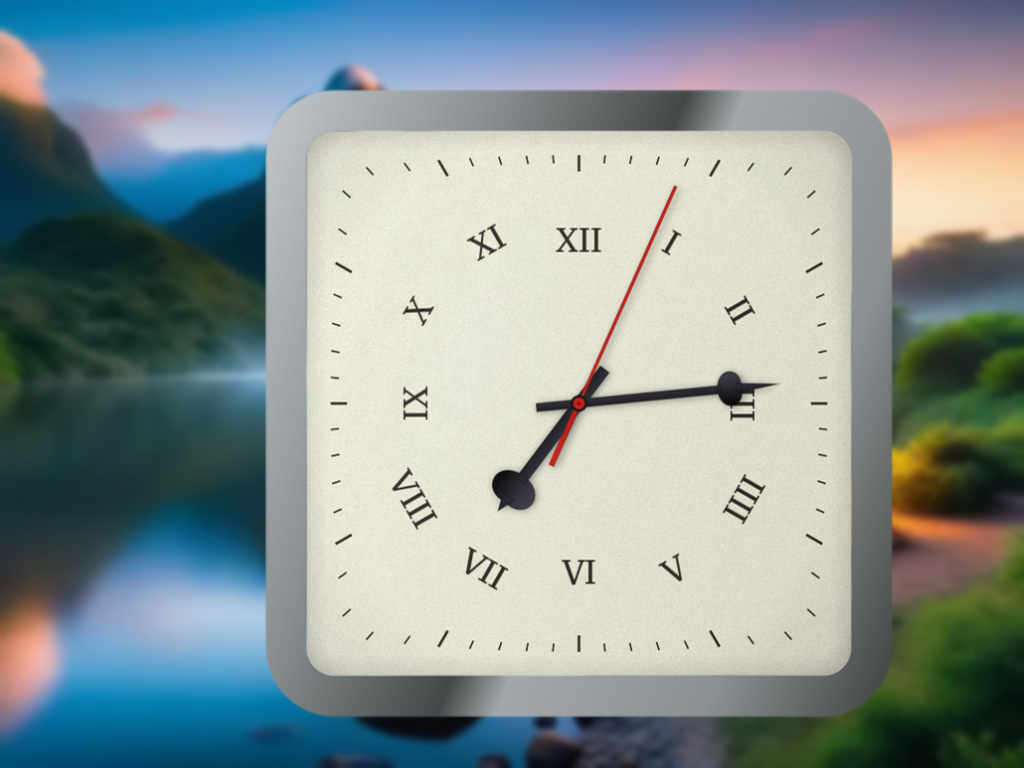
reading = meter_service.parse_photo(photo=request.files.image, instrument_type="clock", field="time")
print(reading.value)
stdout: 7:14:04
